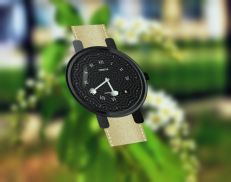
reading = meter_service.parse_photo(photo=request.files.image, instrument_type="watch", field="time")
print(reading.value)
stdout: 5:40
